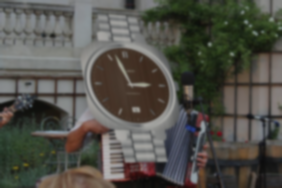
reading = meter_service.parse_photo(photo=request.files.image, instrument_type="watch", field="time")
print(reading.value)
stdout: 2:57
